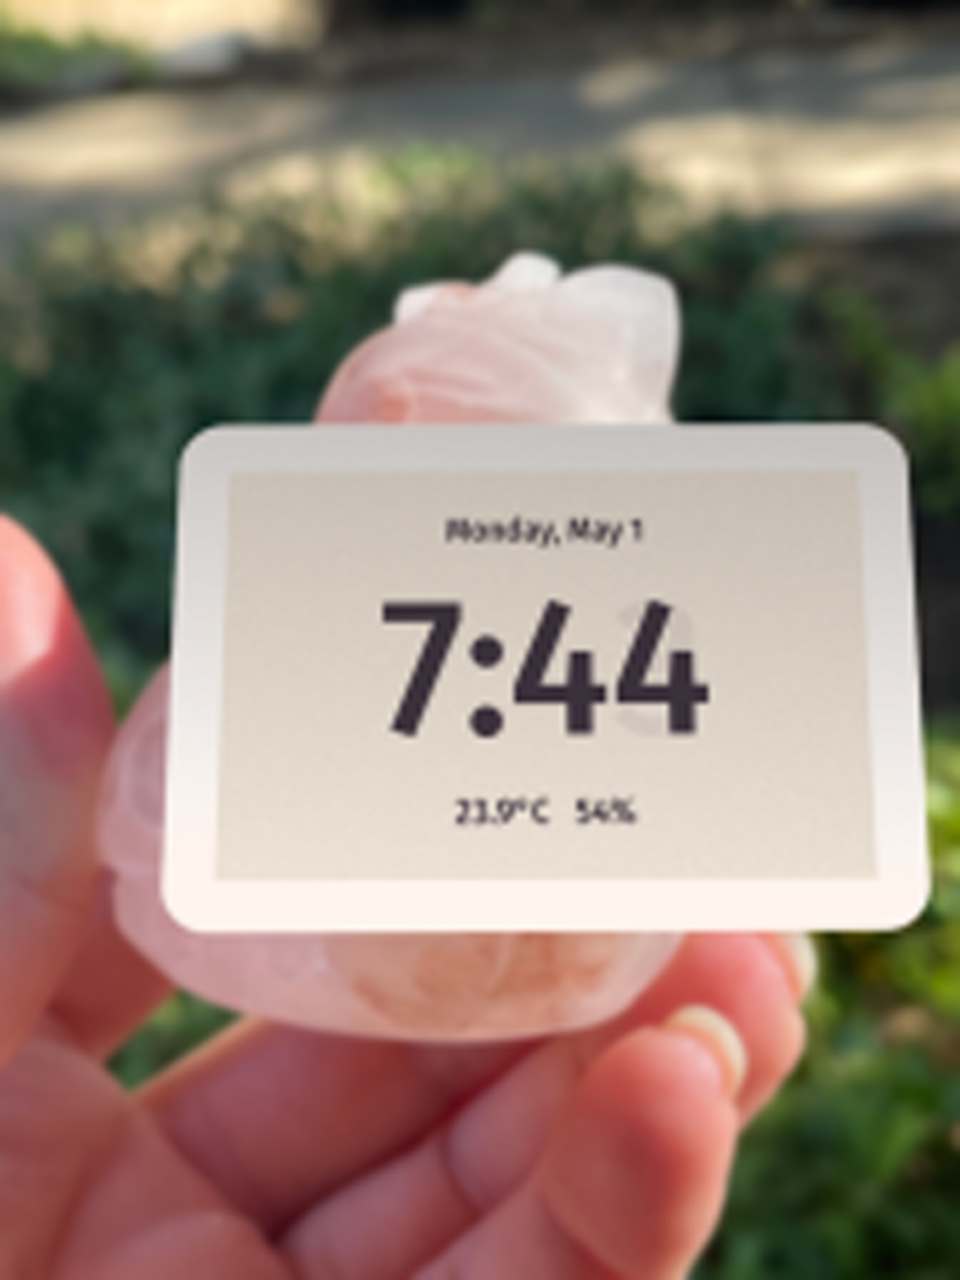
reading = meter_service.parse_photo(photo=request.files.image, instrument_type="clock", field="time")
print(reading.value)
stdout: 7:44
